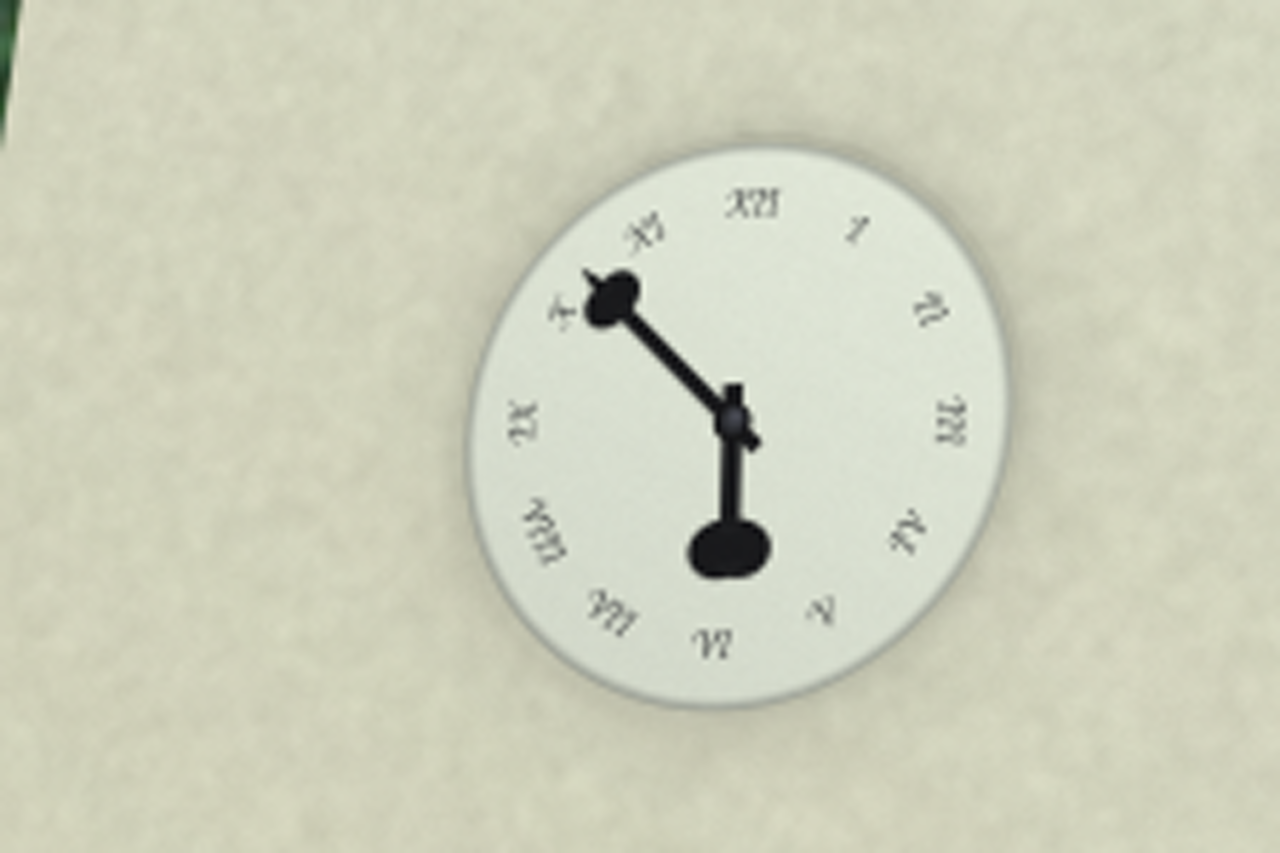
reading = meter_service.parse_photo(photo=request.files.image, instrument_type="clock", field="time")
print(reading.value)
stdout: 5:52
